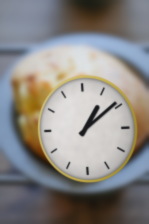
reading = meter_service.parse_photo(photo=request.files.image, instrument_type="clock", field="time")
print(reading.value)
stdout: 1:09
